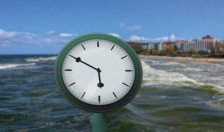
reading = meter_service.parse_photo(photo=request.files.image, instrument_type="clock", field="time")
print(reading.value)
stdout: 5:50
